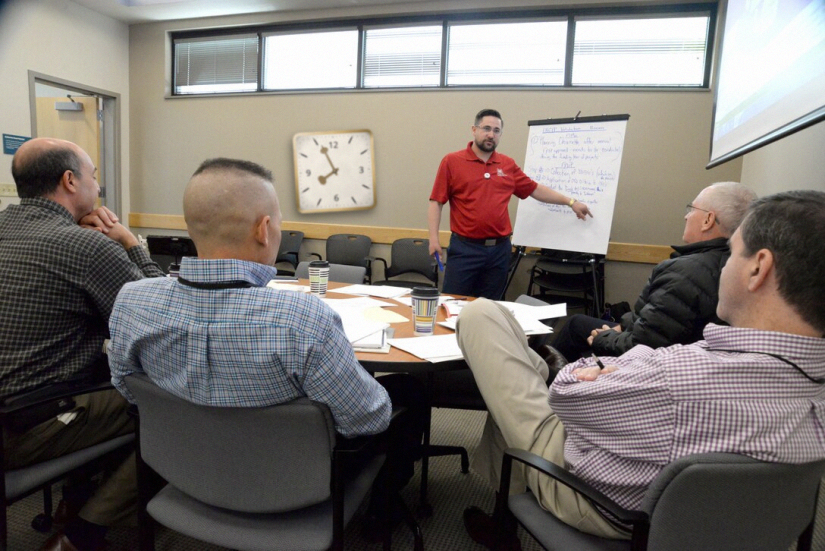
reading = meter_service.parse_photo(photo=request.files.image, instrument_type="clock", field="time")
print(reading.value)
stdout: 7:56
